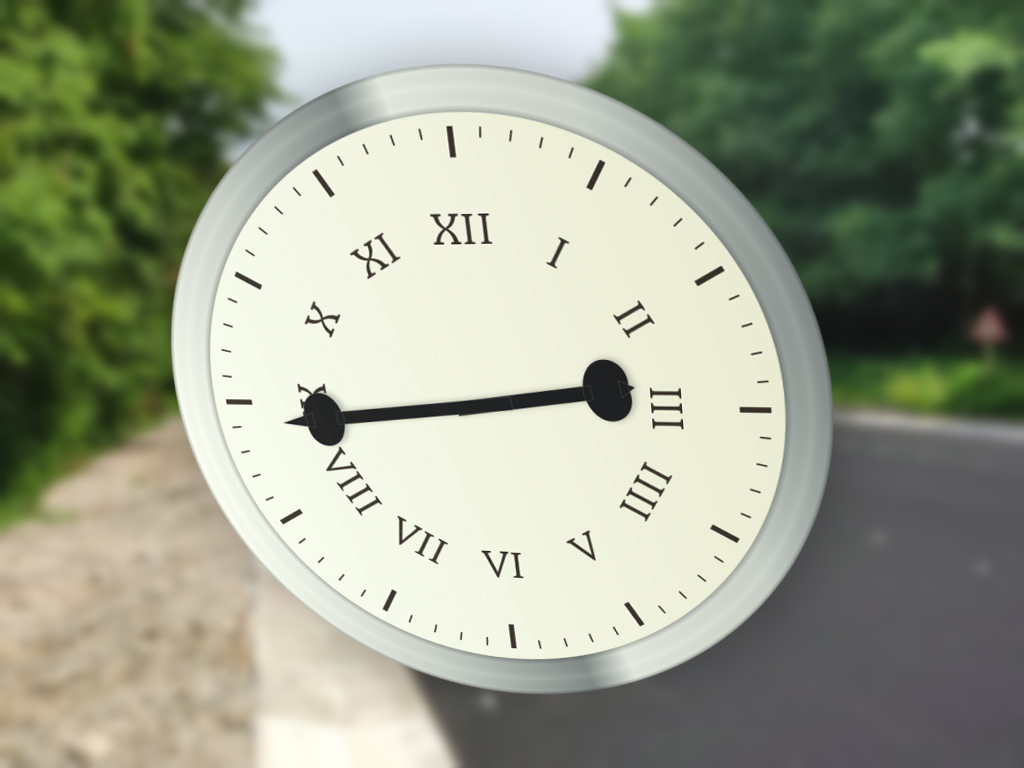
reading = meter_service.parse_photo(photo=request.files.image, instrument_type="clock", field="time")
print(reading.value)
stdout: 2:44
